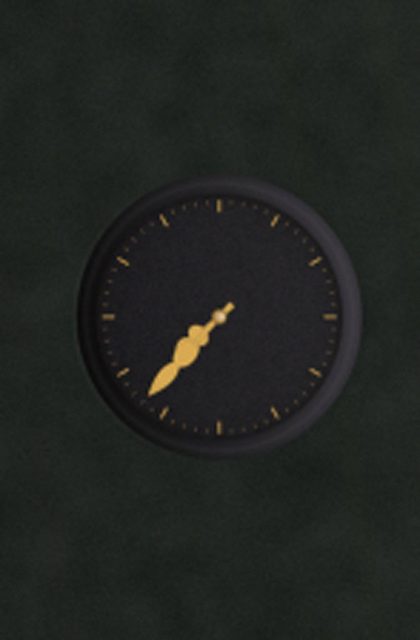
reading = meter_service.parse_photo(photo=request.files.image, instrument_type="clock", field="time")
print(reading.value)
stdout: 7:37
